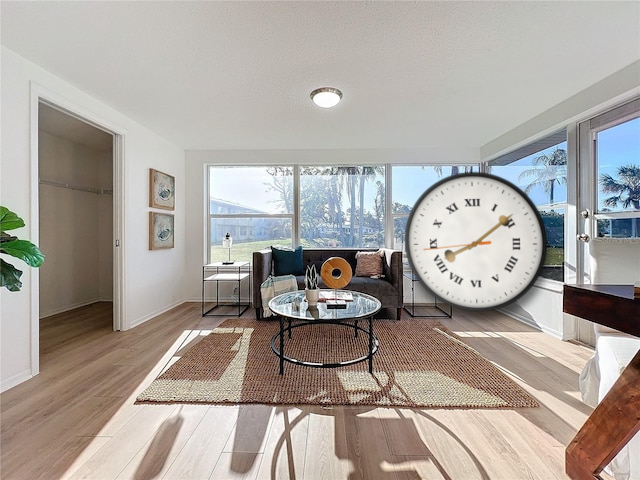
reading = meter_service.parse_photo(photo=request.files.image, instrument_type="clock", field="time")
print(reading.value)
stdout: 8:08:44
